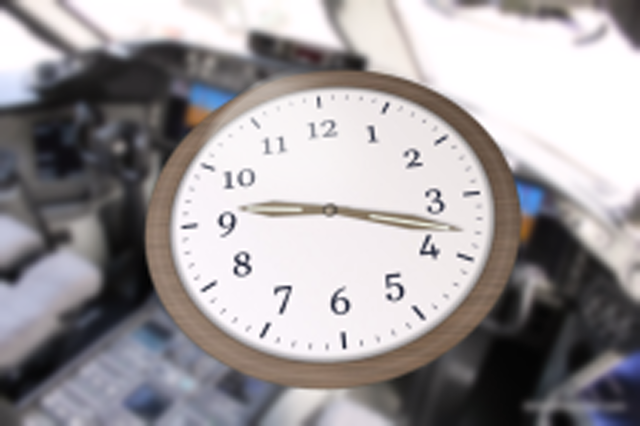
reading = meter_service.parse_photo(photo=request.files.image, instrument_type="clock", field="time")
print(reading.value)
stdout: 9:18
